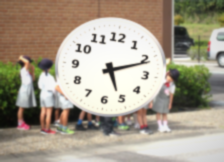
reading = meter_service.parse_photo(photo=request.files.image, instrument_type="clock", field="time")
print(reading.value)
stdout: 5:11
